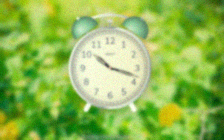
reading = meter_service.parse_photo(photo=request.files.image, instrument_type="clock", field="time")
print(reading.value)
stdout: 10:18
